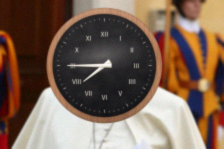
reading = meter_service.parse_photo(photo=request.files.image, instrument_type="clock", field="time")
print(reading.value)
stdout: 7:45
